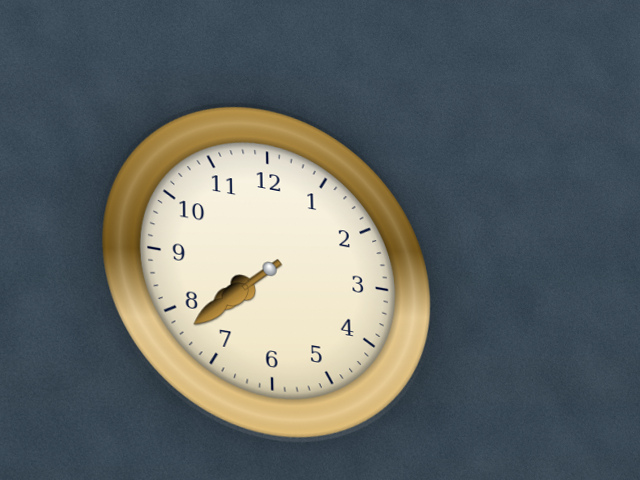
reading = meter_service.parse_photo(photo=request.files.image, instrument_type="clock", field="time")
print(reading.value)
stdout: 7:38
